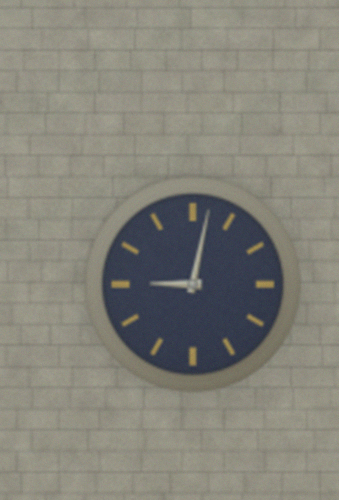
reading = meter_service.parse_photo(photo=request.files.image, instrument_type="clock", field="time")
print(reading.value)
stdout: 9:02
